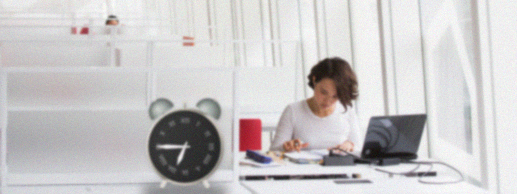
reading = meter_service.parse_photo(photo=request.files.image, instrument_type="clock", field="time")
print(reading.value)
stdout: 6:45
